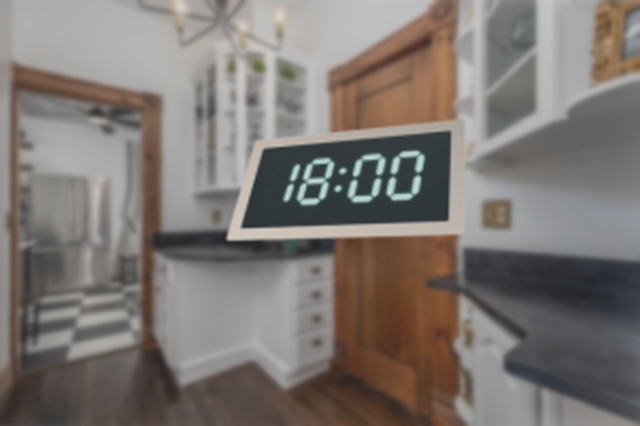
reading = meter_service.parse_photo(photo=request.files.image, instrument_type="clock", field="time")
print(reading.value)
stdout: 18:00
